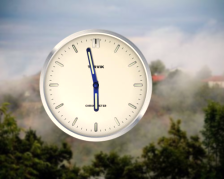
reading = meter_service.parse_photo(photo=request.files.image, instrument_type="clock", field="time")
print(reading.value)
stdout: 5:58
